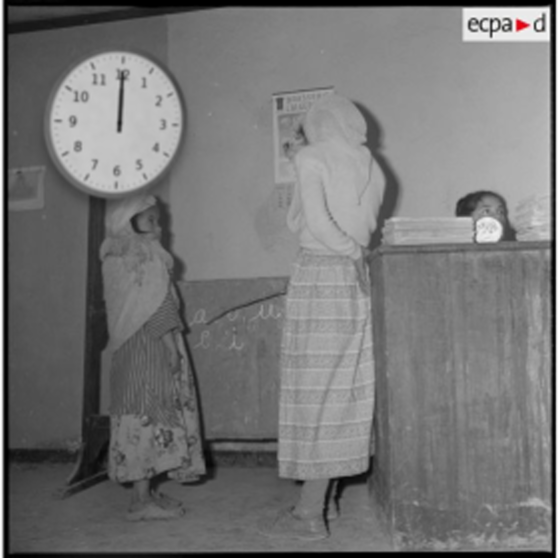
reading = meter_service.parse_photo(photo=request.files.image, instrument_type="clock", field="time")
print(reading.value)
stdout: 12:00
